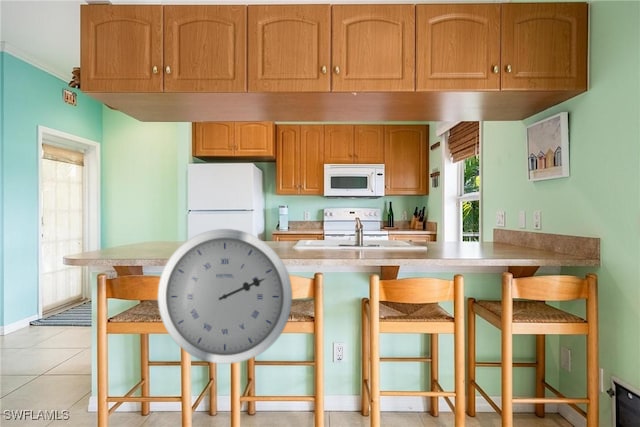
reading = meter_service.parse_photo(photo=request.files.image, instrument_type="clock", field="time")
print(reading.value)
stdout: 2:11
